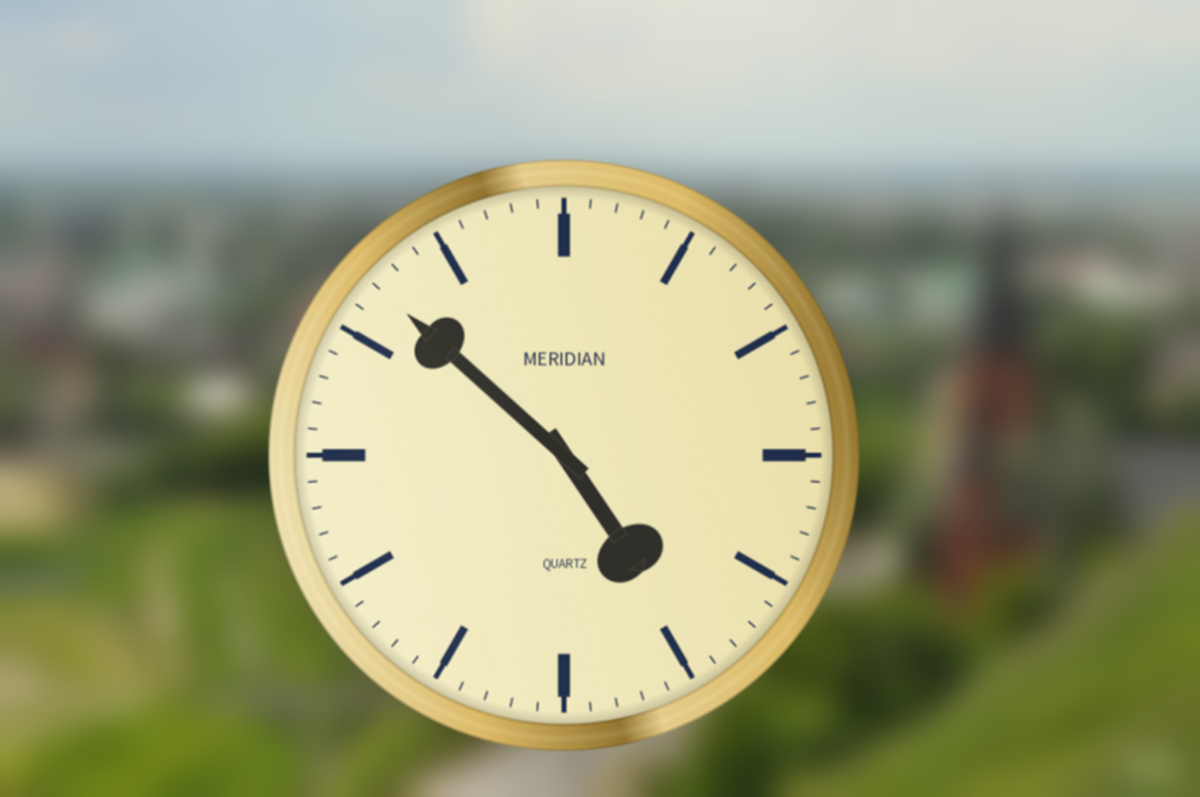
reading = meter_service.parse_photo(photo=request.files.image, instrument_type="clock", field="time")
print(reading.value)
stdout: 4:52
